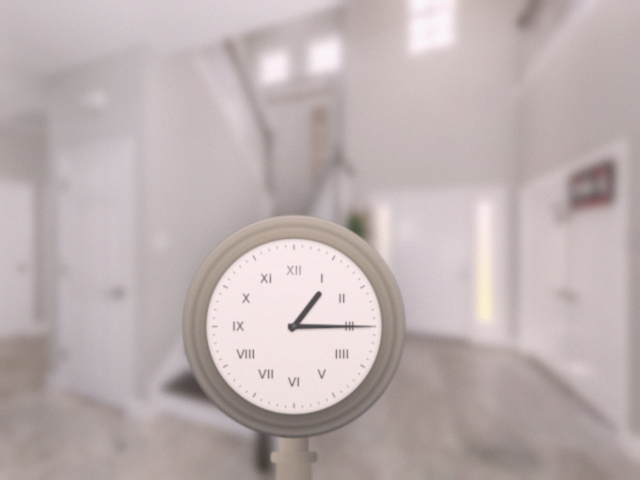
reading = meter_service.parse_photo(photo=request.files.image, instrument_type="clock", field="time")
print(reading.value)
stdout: 1:15
